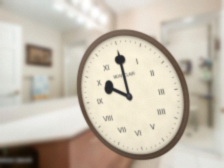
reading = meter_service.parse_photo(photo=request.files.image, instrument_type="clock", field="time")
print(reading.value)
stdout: 10:00
